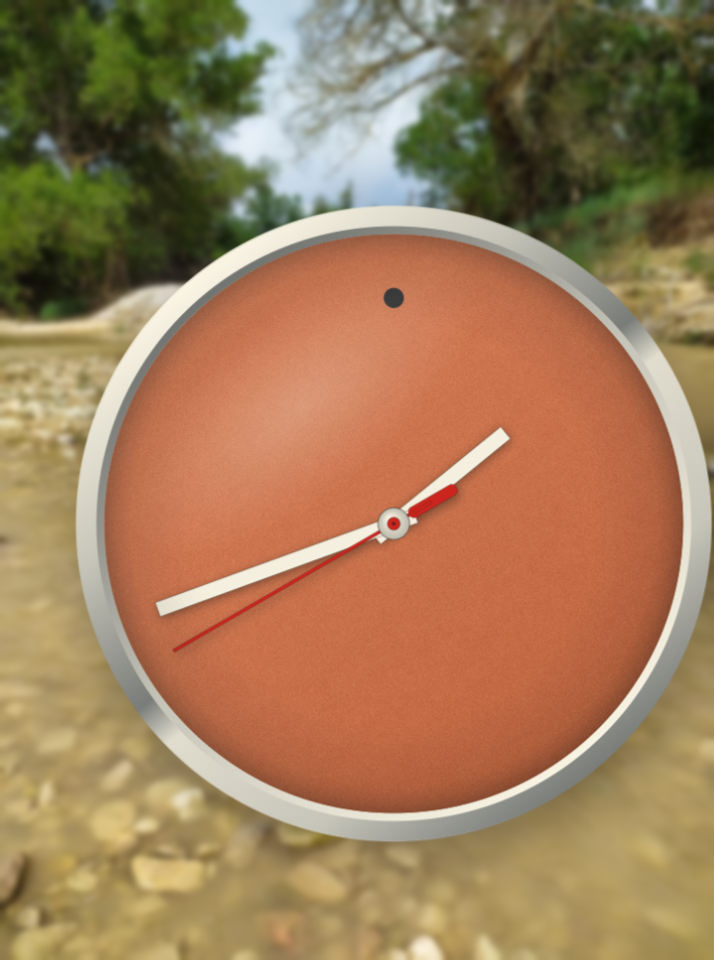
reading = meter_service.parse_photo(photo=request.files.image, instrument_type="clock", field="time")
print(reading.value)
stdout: 1:41:40
